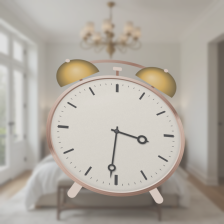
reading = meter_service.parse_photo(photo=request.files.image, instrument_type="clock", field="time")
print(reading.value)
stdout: 3:31
